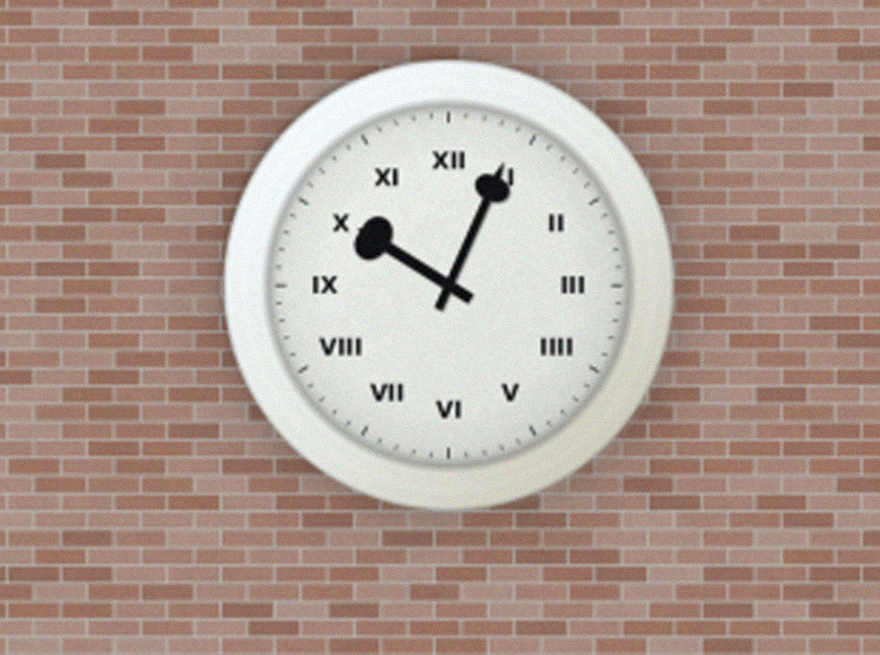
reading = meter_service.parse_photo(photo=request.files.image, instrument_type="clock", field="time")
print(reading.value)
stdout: 10:04
